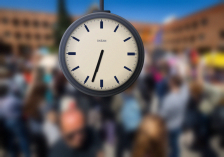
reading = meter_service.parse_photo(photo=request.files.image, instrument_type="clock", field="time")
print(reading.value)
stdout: 6:33
